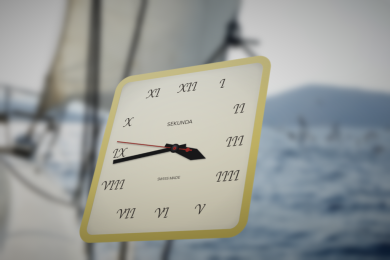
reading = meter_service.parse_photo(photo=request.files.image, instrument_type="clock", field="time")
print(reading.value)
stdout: 3:43:47
